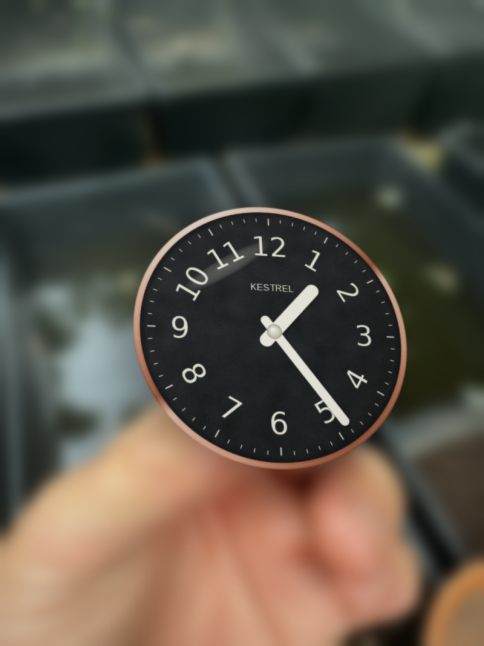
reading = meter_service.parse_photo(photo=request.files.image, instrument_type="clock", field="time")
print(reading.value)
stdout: 1:24
